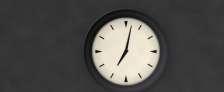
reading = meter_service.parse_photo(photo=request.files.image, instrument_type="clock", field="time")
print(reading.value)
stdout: 7:02
